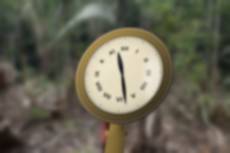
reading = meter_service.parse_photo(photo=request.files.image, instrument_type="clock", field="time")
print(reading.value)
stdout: 11:28
